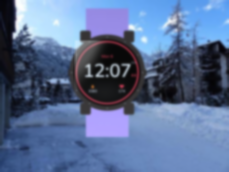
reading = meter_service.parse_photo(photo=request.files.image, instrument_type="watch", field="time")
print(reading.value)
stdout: 12:07
